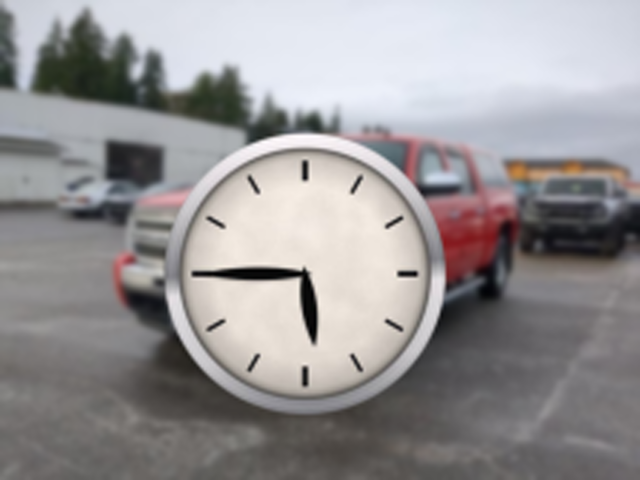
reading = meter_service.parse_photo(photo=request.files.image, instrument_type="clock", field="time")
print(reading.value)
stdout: 5:45
